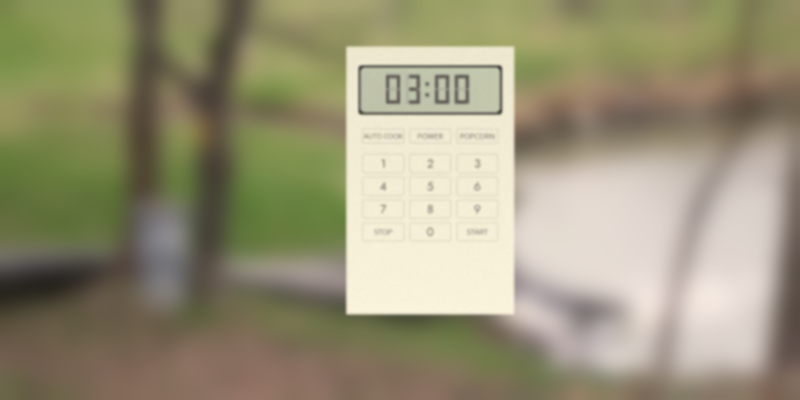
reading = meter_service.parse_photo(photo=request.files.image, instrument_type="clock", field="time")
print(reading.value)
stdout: 3:00
